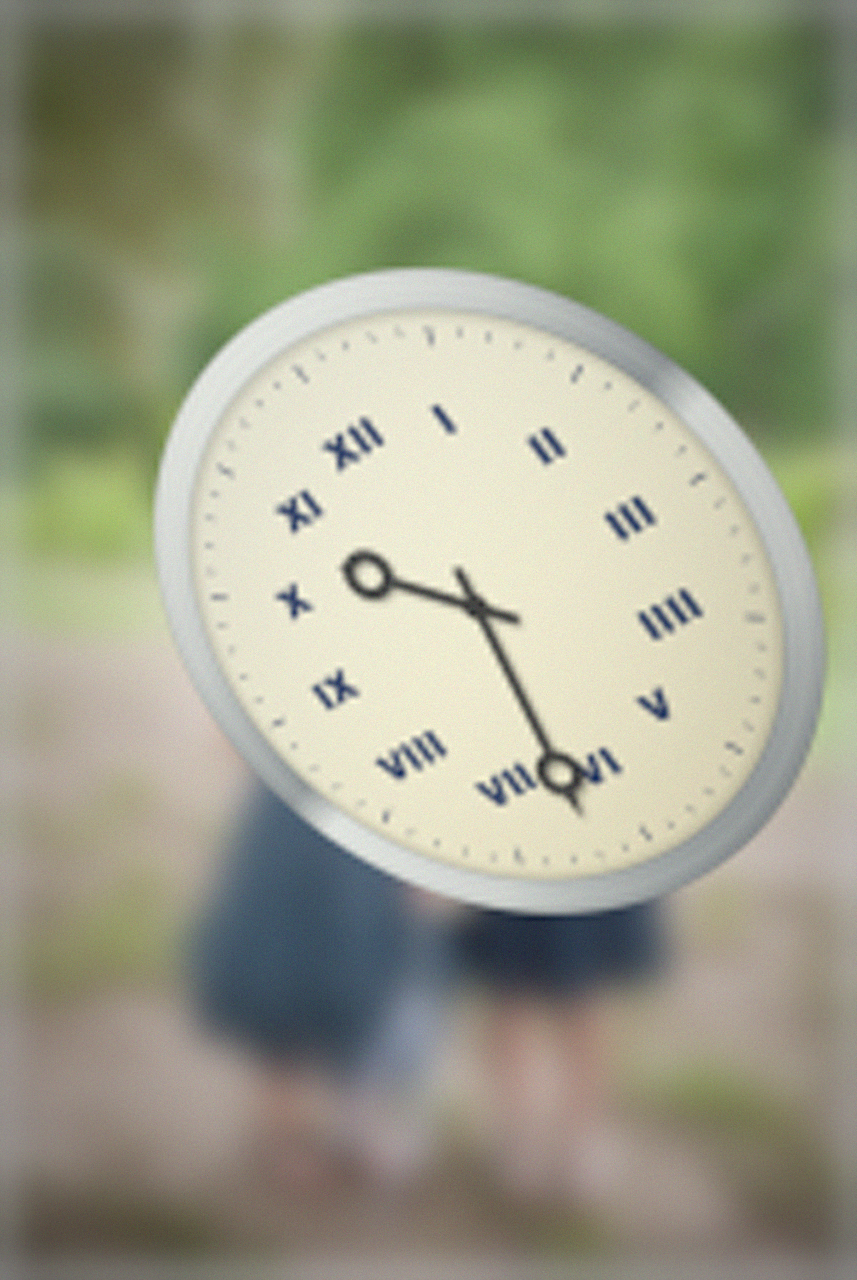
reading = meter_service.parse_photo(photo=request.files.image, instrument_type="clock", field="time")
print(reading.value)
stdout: 10:32
